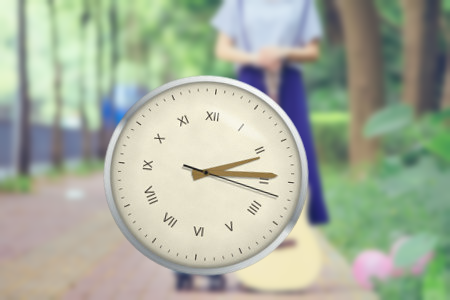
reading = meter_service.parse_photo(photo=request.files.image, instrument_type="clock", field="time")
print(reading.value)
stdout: 2:14:17
